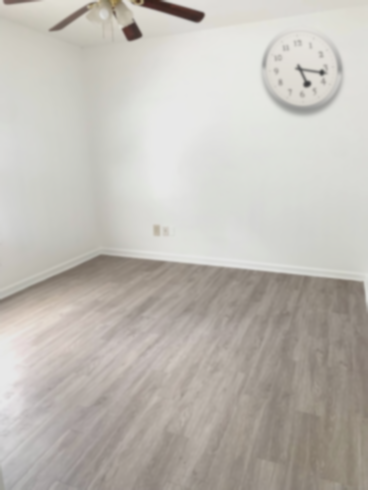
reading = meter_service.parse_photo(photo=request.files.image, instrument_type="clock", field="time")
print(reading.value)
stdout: 5:17
